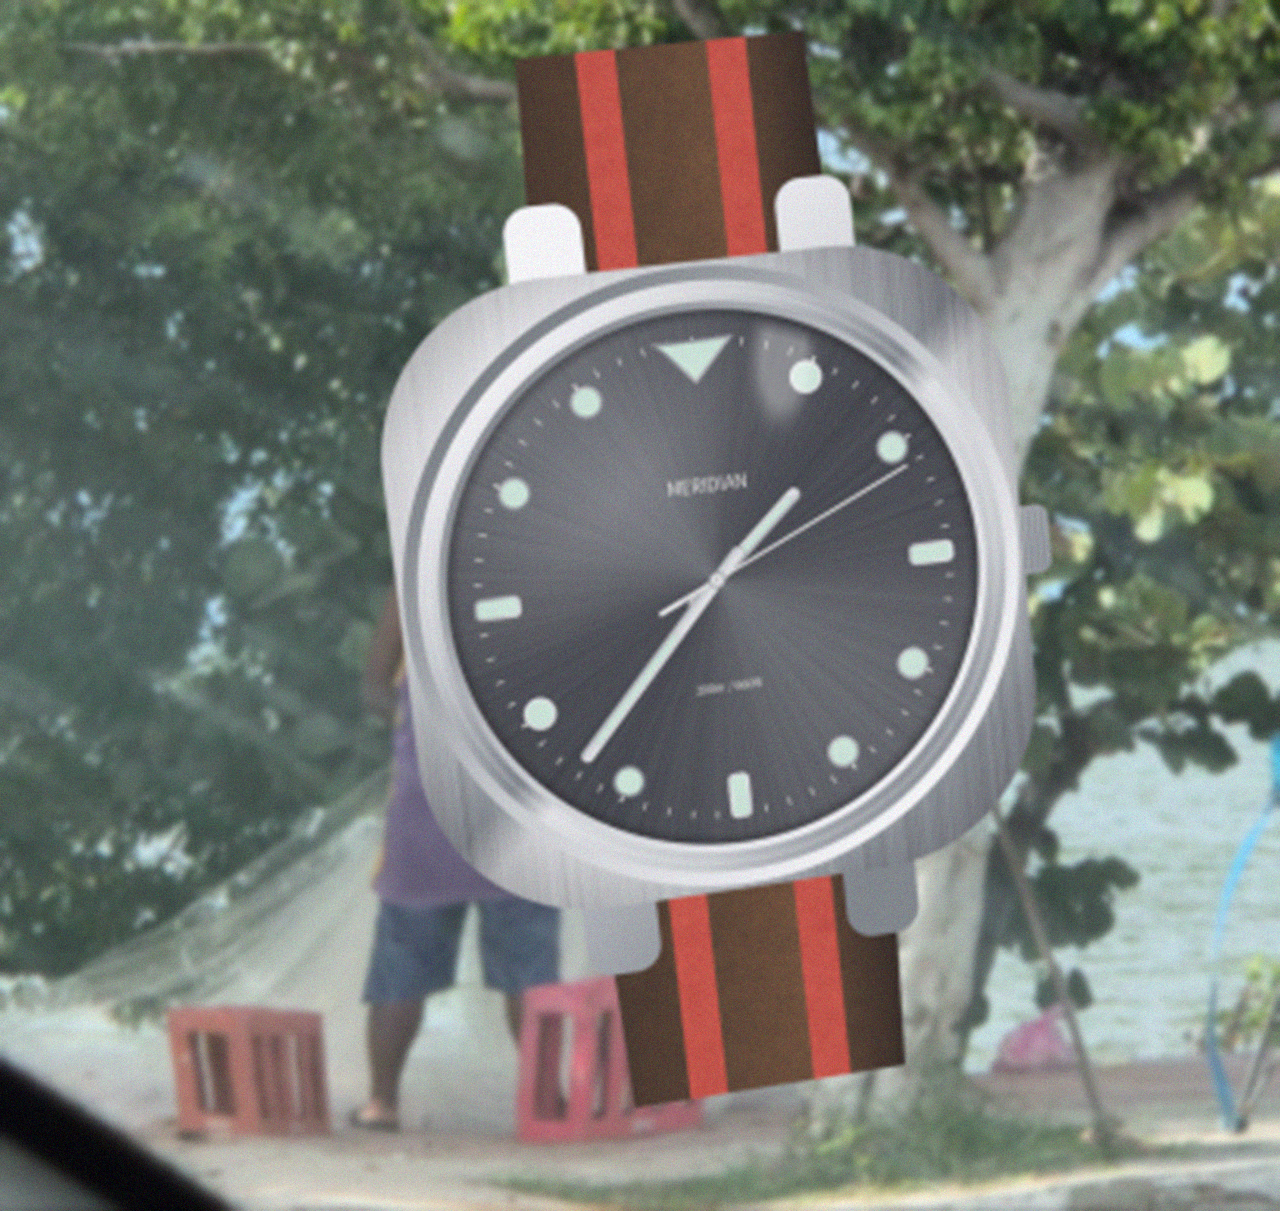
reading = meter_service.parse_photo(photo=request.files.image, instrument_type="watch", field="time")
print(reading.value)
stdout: 1:37:11
